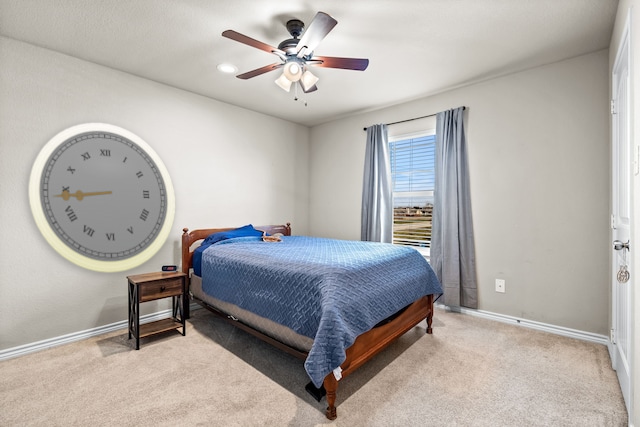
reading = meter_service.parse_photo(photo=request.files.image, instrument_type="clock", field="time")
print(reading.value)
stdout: 8:44
